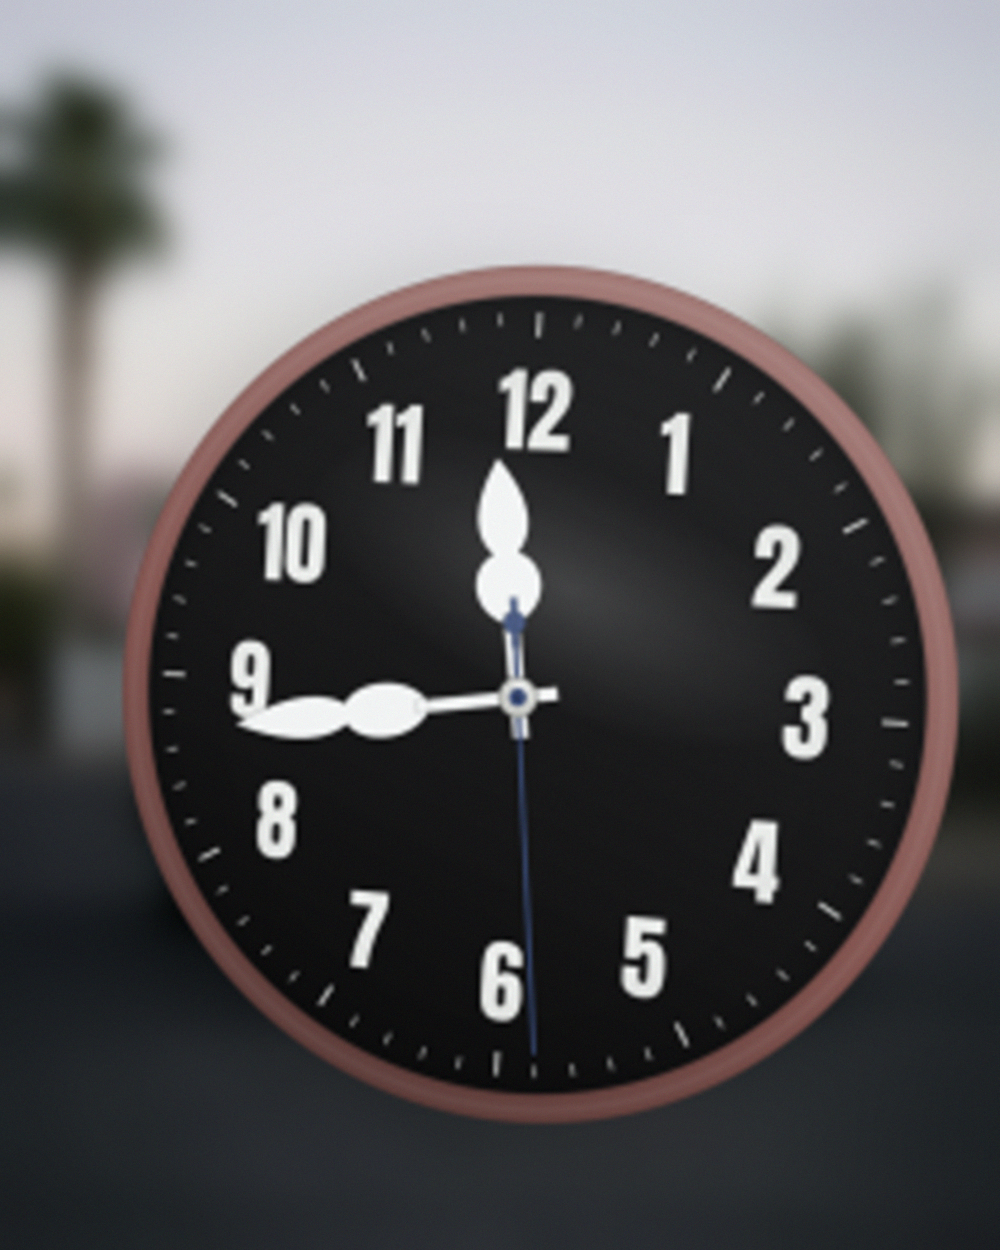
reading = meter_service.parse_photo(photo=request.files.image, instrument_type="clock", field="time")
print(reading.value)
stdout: 11:43:29
